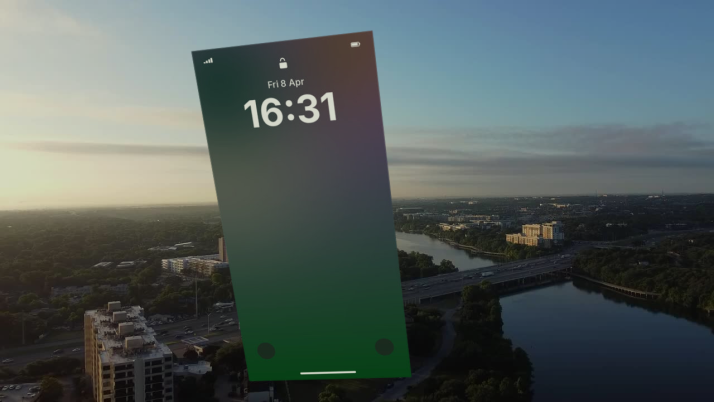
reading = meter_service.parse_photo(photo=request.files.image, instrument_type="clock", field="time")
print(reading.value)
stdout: 16:31
